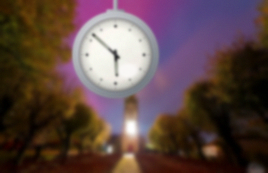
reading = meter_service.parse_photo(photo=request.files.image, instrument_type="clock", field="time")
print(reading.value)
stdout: 5:52
